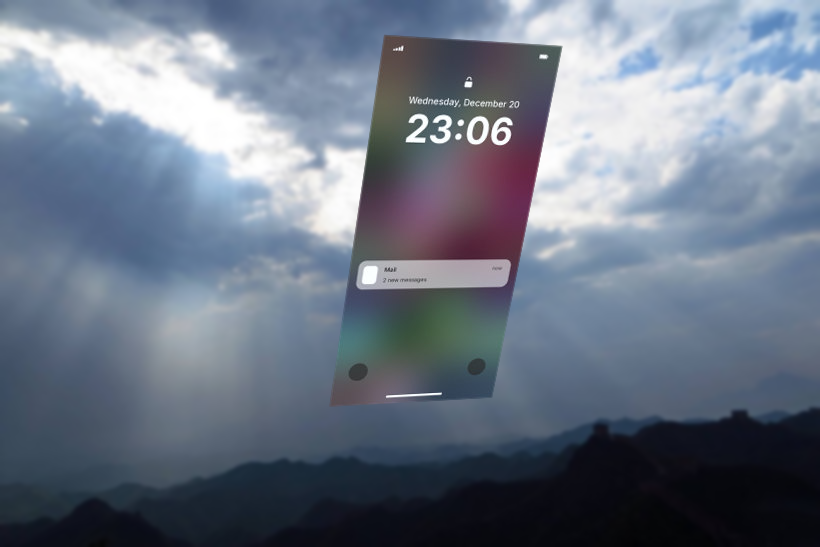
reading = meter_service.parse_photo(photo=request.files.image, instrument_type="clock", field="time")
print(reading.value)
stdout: 23:06
